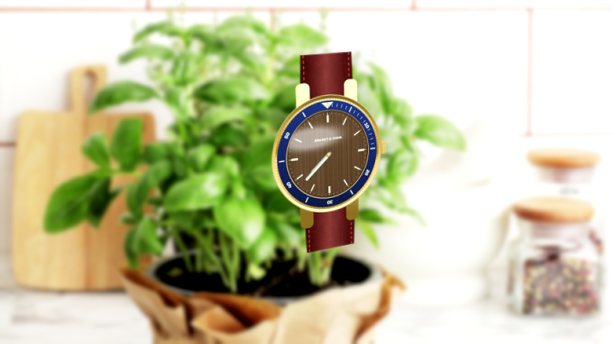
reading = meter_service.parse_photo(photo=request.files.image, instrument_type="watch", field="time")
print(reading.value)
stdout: 7:38
